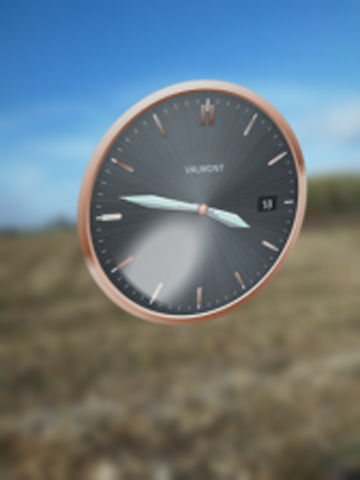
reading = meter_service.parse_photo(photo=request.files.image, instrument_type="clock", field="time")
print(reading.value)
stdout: 3:47
